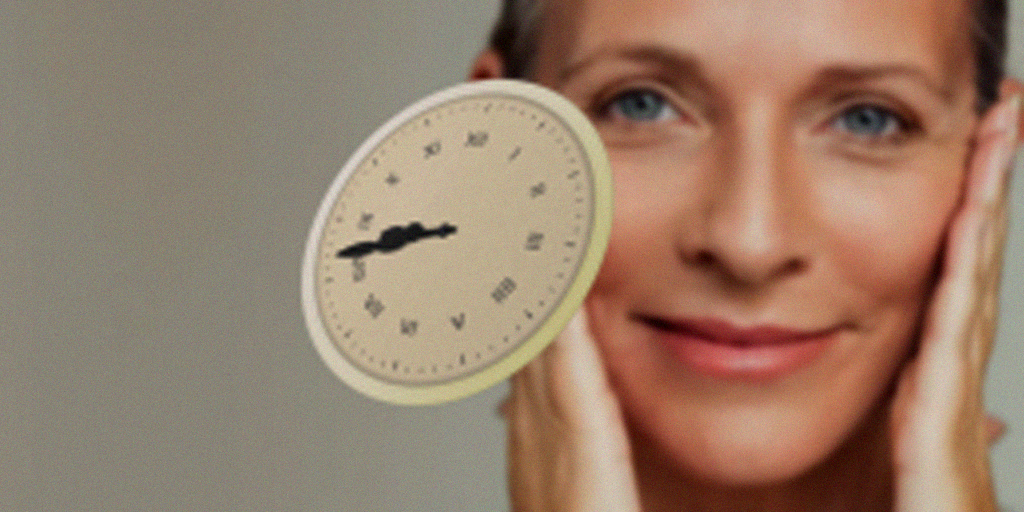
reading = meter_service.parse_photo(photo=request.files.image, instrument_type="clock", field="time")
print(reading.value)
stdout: 8:42
